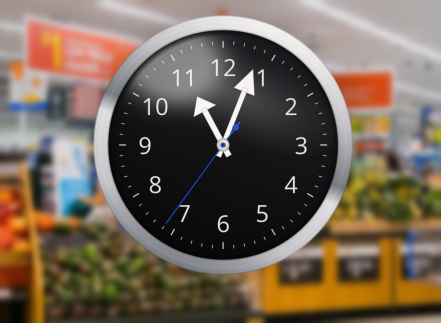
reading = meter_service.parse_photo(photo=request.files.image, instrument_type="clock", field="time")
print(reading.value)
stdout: 11:03:36
